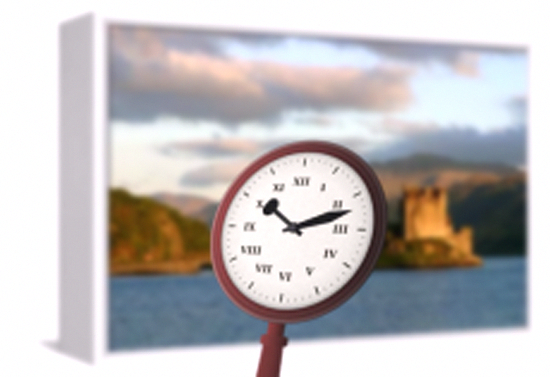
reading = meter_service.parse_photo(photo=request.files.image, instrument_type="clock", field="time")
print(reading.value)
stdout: 10:12
